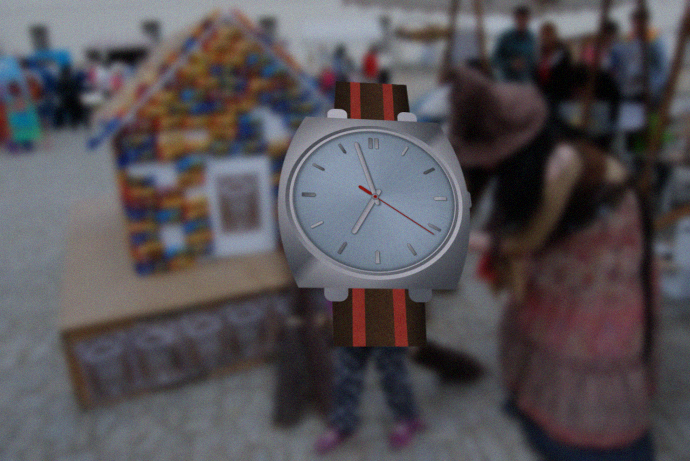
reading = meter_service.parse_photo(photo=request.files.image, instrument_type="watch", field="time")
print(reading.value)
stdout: 6:57:21
